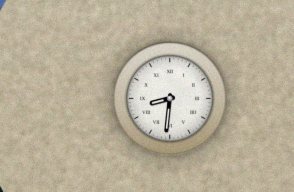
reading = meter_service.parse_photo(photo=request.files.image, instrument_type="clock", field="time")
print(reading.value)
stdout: 8:31
